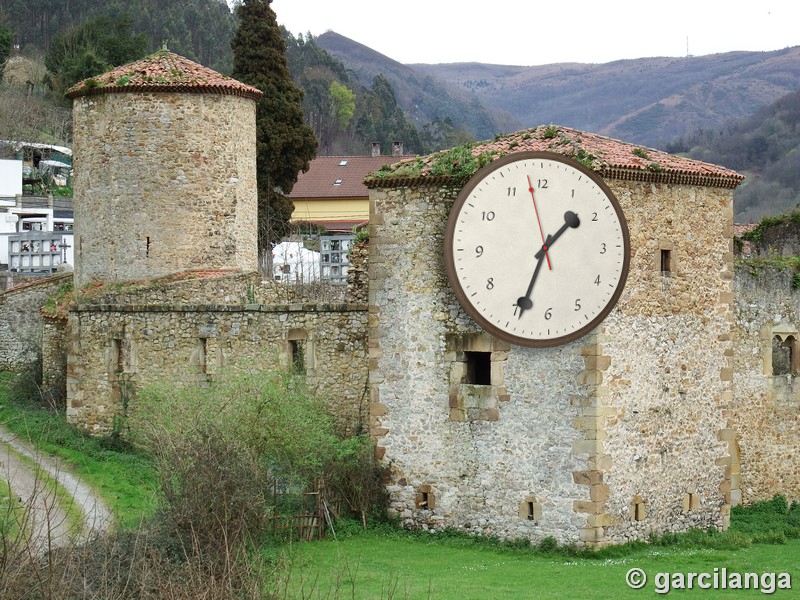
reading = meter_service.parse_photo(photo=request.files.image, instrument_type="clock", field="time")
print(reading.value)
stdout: 1:33:58
